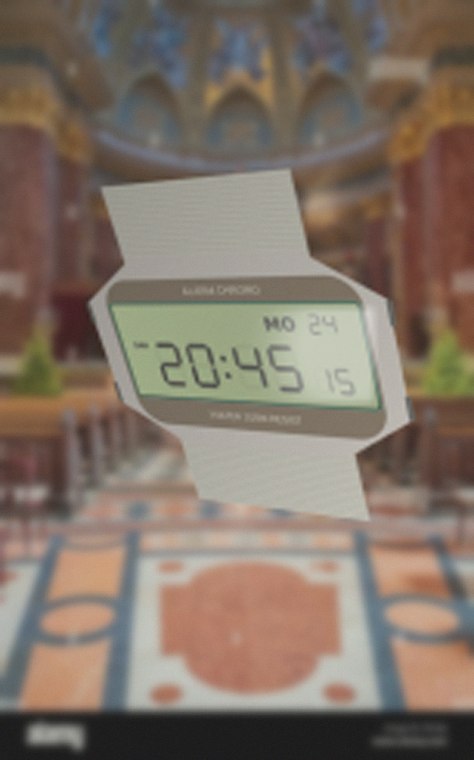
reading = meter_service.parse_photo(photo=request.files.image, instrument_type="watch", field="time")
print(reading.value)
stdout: 20:45:15
